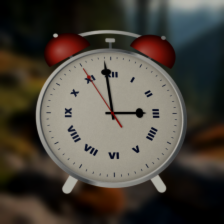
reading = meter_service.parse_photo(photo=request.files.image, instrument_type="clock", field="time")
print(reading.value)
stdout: 2:58:55
